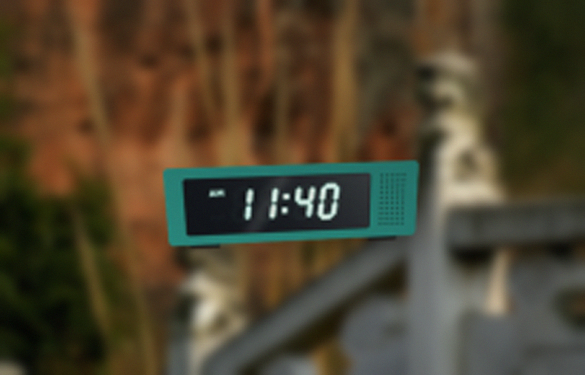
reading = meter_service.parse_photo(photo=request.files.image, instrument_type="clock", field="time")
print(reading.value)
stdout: 11:40
